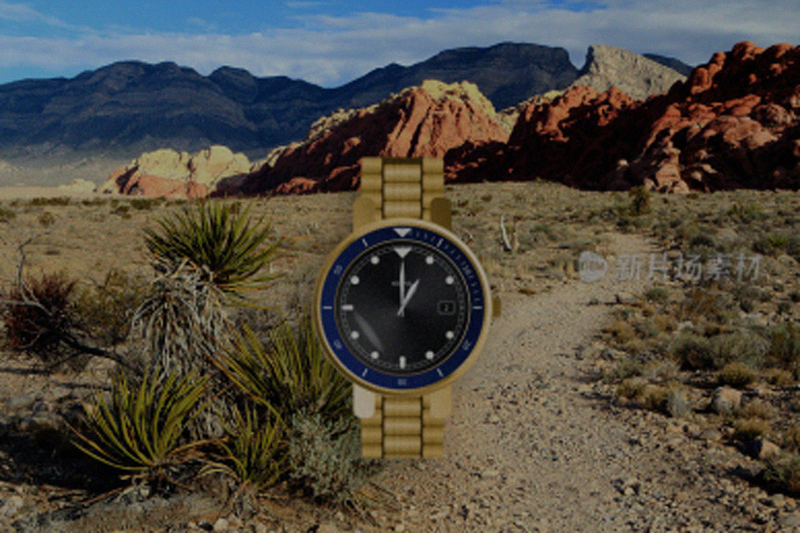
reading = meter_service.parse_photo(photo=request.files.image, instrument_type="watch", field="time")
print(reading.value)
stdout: 1:00
